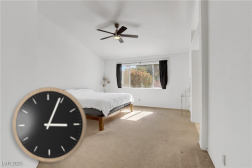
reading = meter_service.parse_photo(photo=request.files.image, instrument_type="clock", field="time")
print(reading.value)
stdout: 3:04
